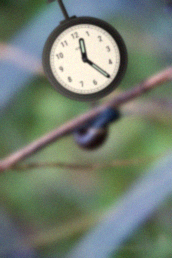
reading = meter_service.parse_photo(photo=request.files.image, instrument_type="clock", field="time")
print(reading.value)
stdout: 12:25
